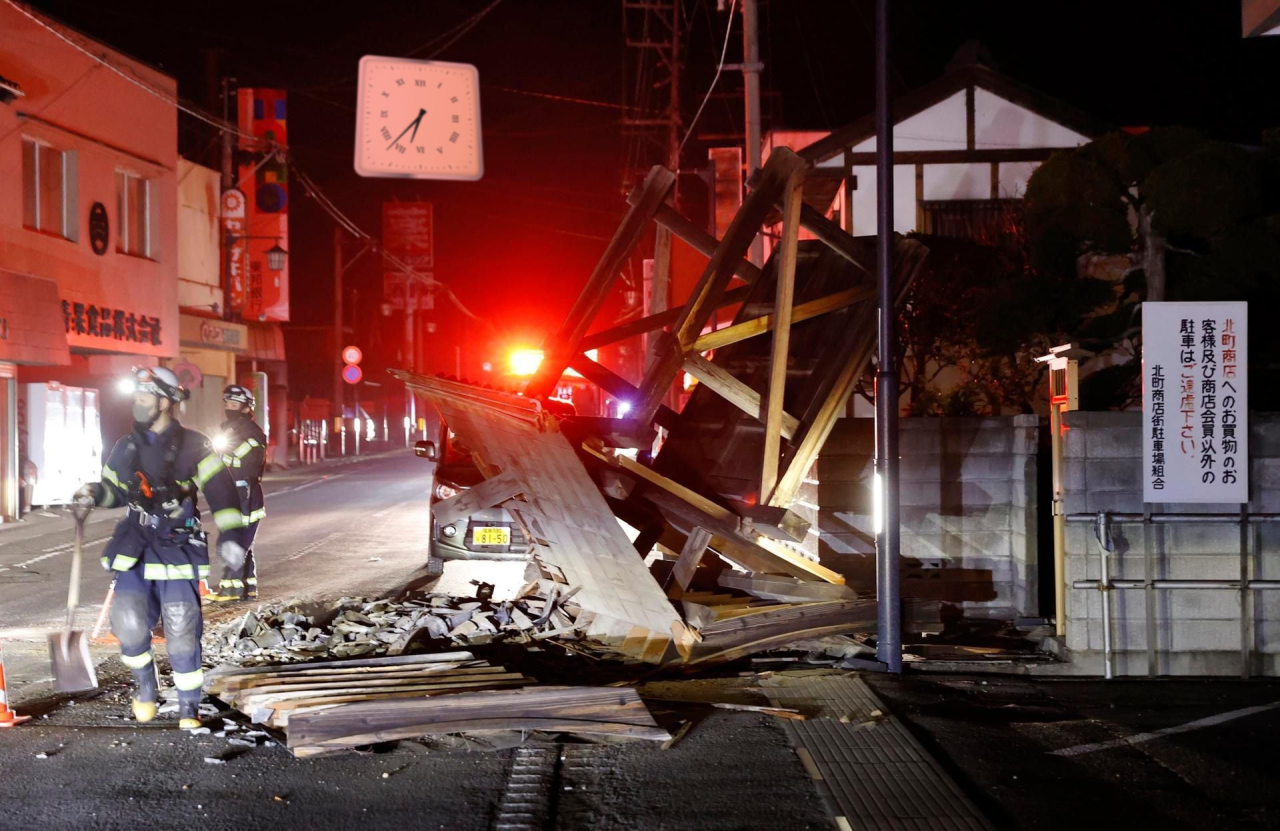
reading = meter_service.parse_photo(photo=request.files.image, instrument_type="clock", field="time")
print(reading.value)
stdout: 6:37
